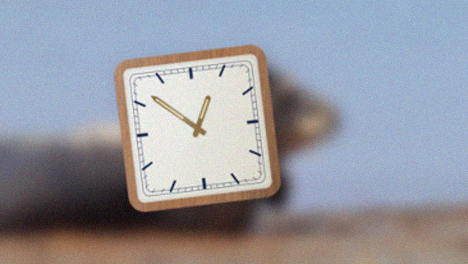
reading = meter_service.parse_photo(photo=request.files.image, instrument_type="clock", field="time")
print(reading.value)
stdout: 12:52
